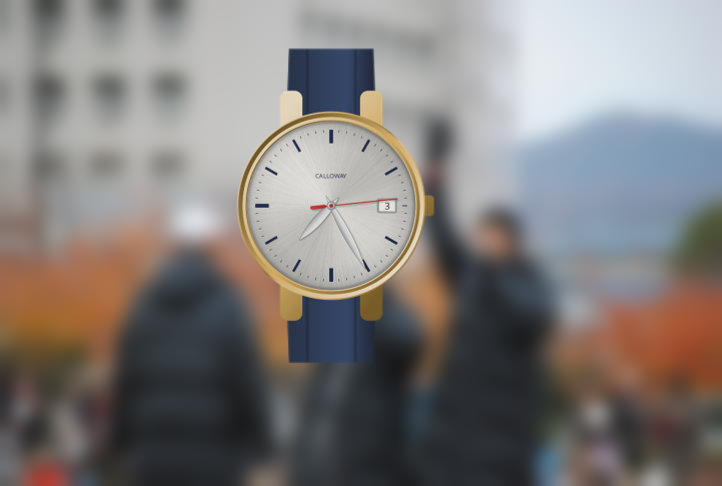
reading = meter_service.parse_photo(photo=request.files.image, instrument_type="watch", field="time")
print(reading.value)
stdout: 7:25:14
